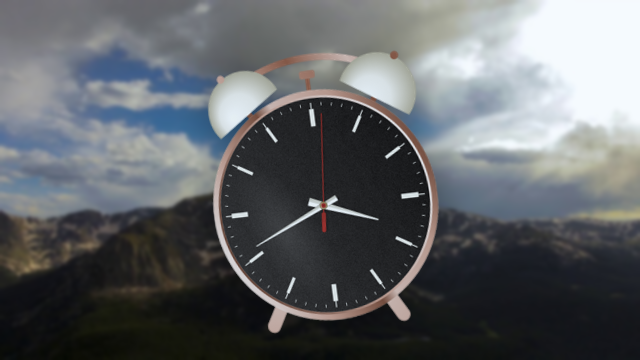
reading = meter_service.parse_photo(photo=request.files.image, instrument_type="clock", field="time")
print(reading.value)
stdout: 3:41:01
